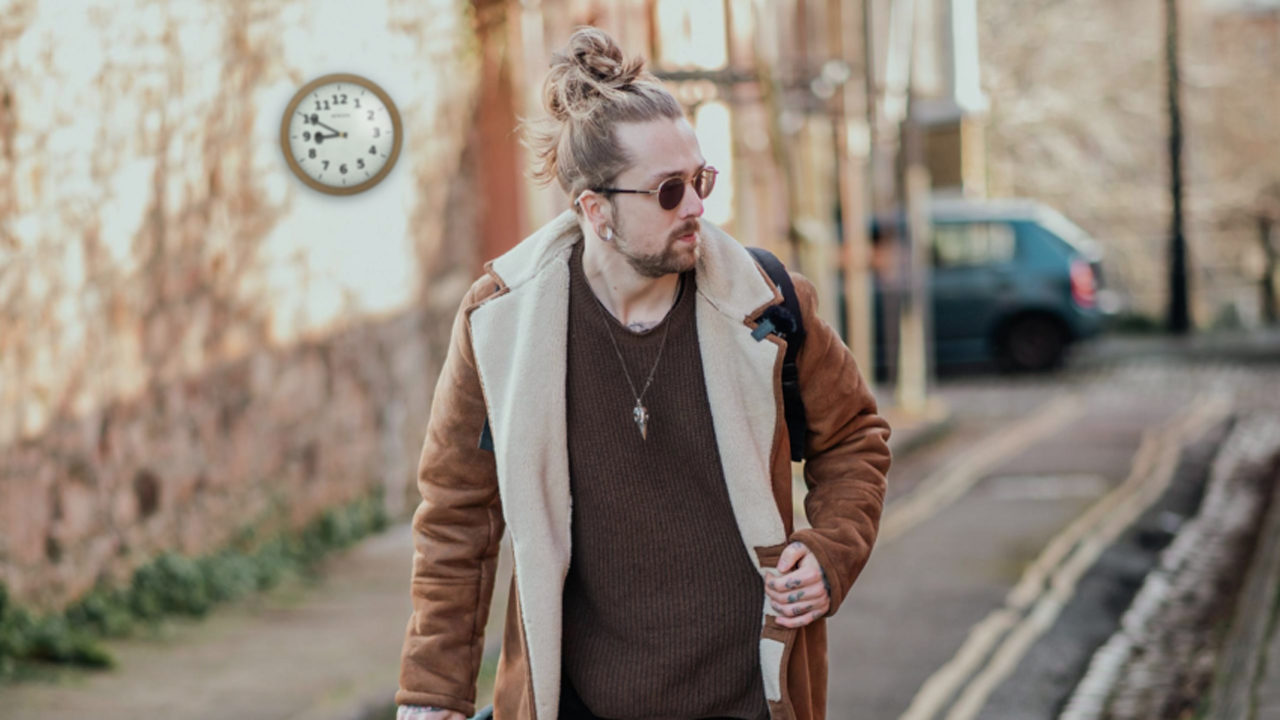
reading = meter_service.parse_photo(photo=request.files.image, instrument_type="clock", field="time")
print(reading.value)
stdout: 8:50
